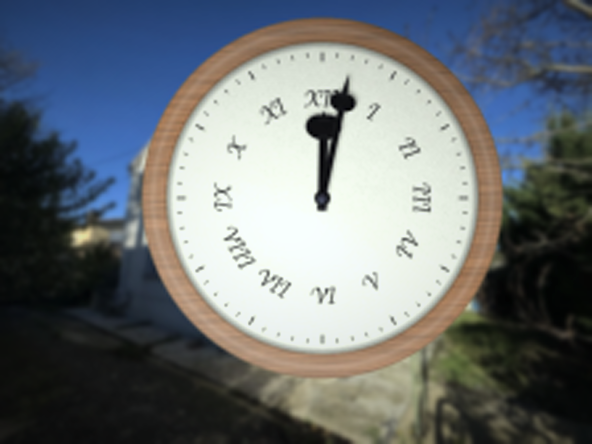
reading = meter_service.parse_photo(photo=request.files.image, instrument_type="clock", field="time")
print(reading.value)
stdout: 12:02
